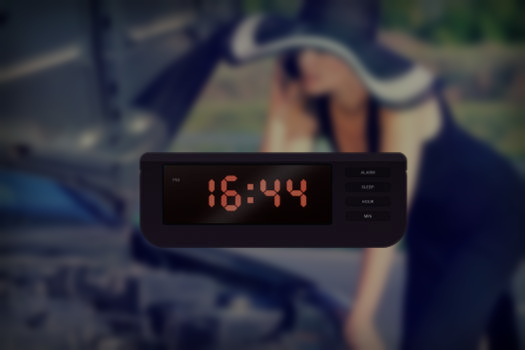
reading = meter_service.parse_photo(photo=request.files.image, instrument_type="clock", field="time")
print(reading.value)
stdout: 16:44
